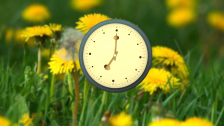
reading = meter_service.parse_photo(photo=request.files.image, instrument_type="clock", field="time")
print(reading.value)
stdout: 7:00
